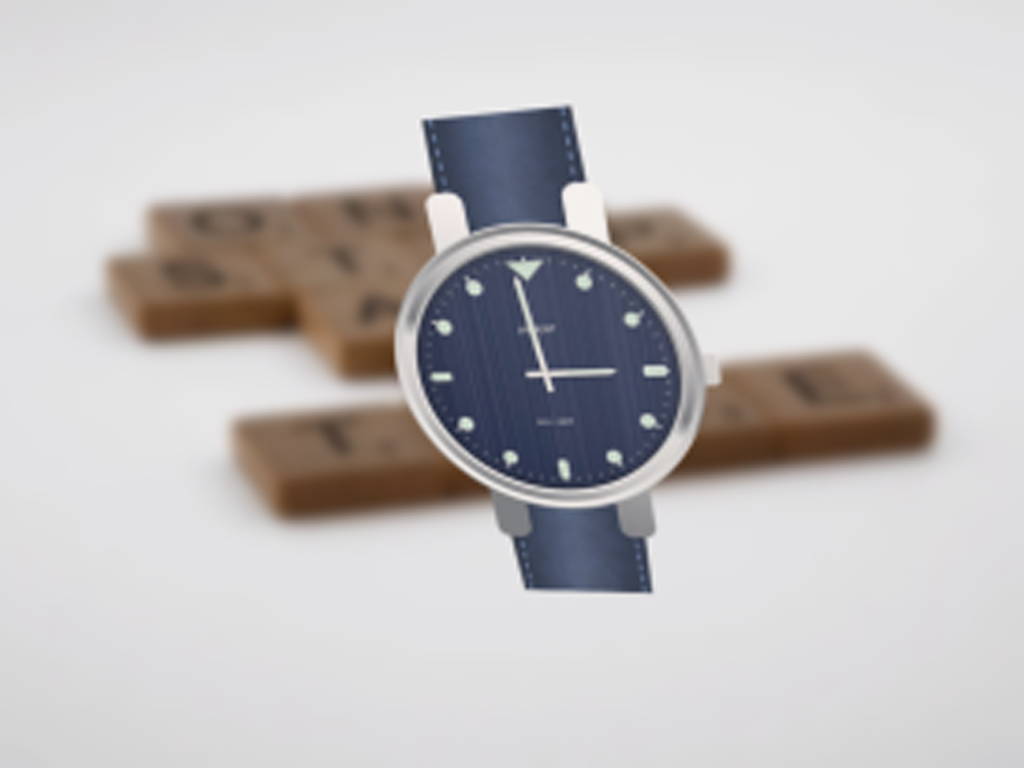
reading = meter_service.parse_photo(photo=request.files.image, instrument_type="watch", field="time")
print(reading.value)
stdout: 2:59
